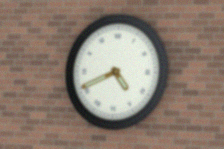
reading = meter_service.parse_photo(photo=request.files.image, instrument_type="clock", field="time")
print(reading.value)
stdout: 4:41
